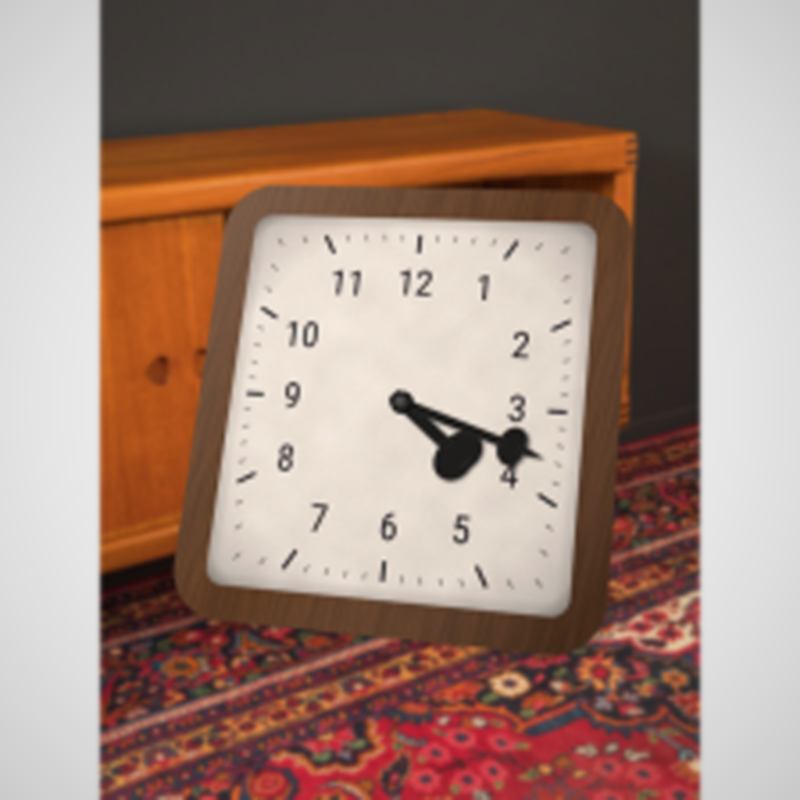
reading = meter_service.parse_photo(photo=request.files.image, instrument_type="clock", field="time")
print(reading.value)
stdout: 4:18
